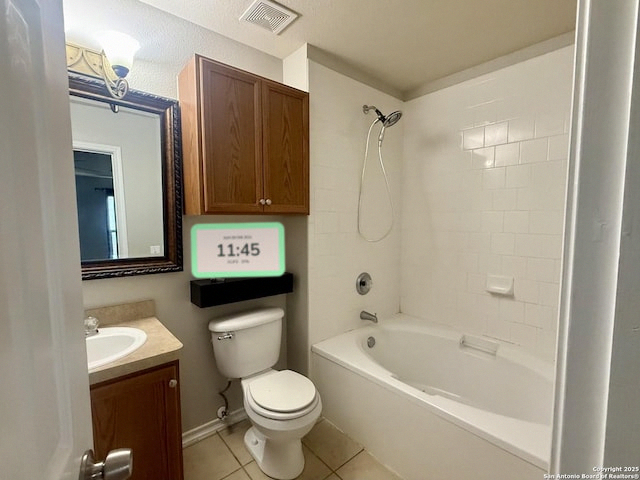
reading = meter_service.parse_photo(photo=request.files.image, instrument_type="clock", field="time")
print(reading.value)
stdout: 11:45
